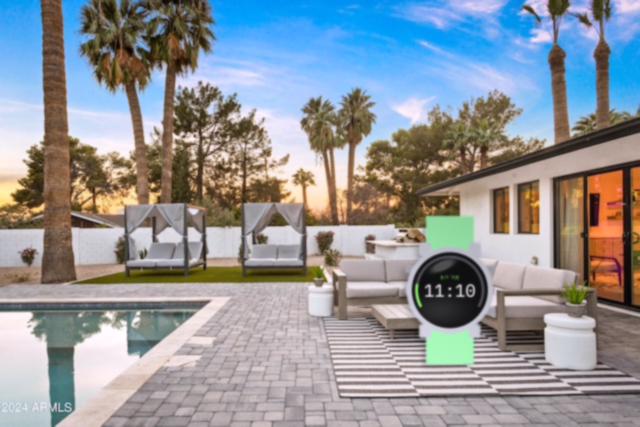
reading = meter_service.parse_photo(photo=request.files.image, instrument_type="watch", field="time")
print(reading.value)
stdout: 11:10
